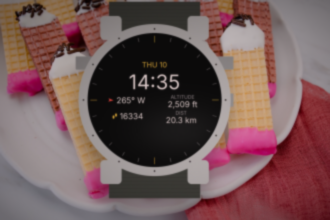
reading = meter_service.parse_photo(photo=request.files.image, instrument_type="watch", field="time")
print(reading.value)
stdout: 14:35
